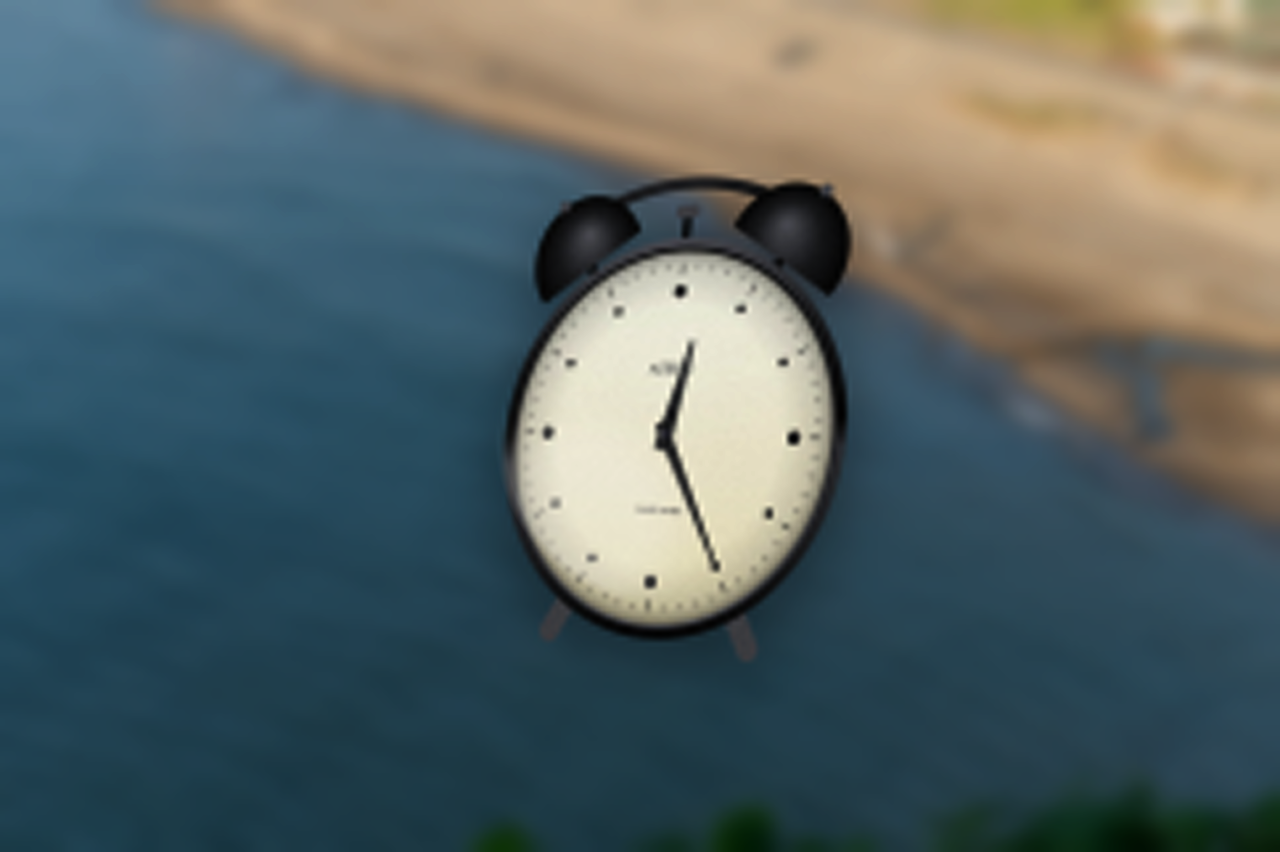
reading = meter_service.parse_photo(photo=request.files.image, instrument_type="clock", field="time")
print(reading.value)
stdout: 12:25
